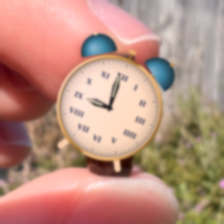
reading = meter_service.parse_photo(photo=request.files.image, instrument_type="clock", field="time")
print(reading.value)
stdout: 8:59
